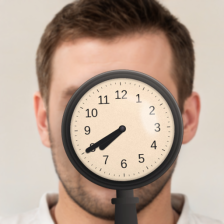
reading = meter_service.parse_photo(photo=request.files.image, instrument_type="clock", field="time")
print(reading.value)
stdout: 7:40
